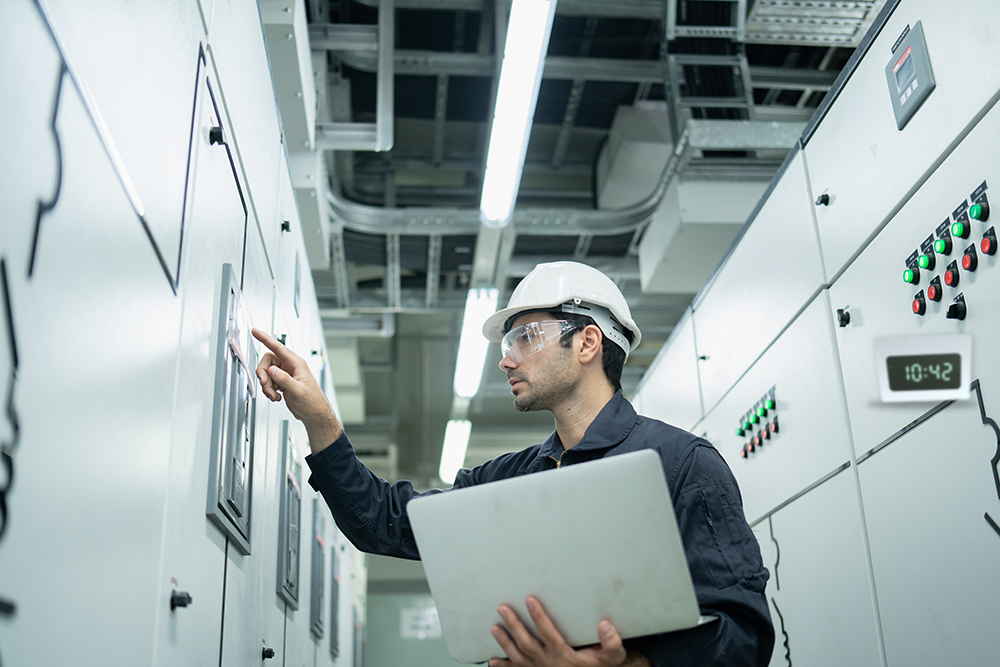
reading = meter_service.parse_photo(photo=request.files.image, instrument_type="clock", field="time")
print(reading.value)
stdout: 10:42
